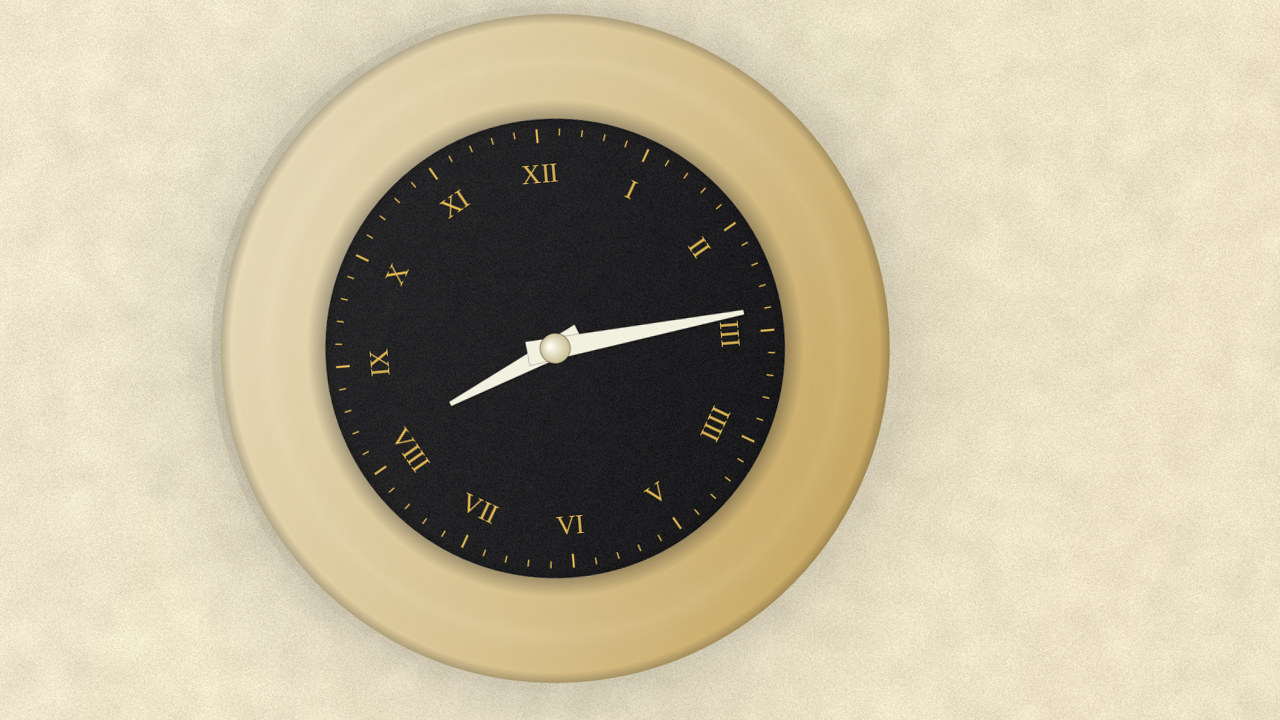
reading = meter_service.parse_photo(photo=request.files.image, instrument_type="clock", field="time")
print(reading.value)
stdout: 8:14
